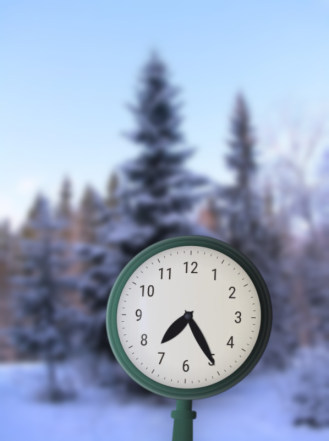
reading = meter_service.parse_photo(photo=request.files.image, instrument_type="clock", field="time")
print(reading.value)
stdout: 7:25
